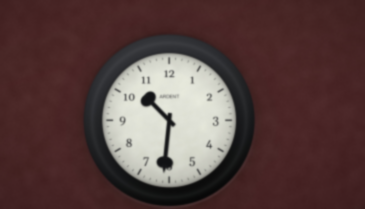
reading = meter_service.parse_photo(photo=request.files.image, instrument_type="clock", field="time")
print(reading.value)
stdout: 10:31
